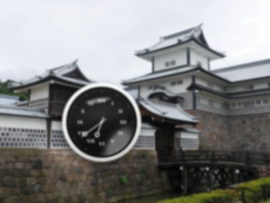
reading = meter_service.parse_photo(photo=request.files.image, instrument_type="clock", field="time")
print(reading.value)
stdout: 6:39
